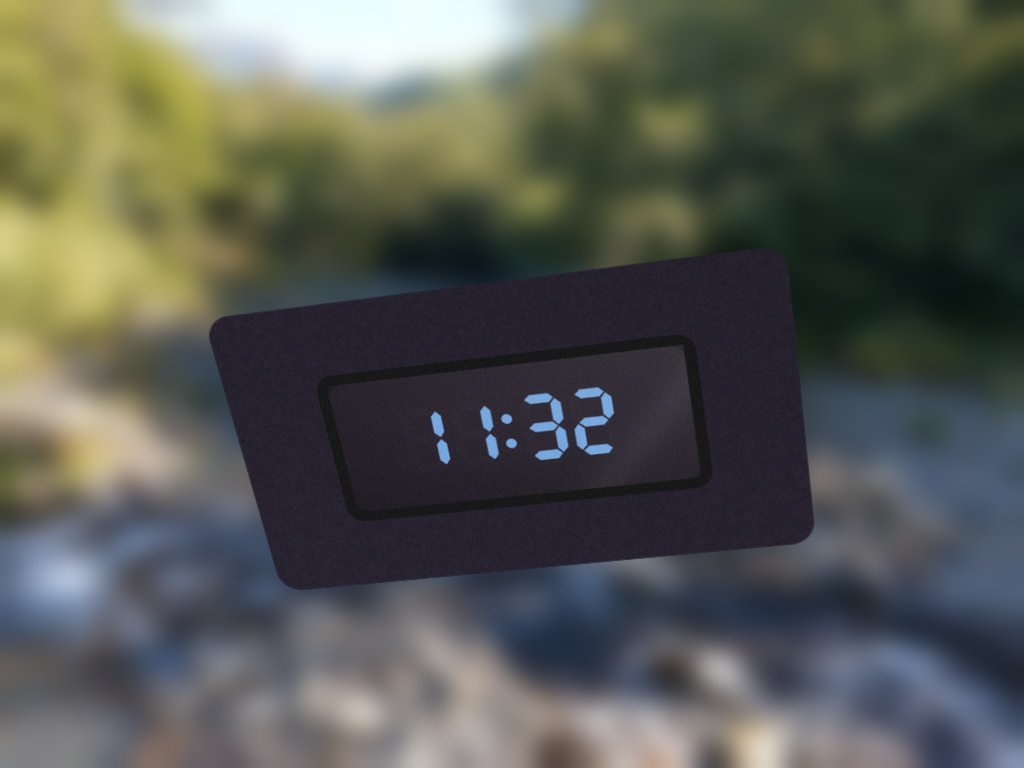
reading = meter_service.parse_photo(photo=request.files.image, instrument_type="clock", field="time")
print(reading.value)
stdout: 11:32
